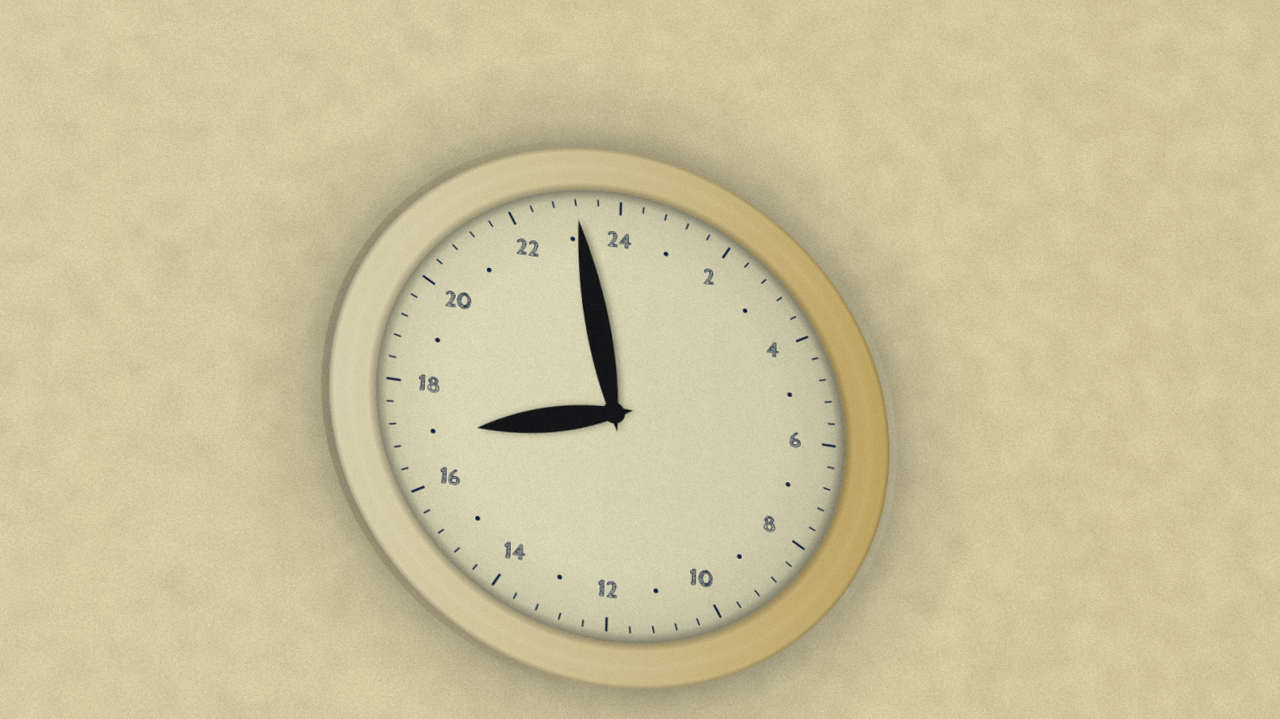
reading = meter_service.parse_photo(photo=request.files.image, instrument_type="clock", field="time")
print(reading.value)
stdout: 16:58
